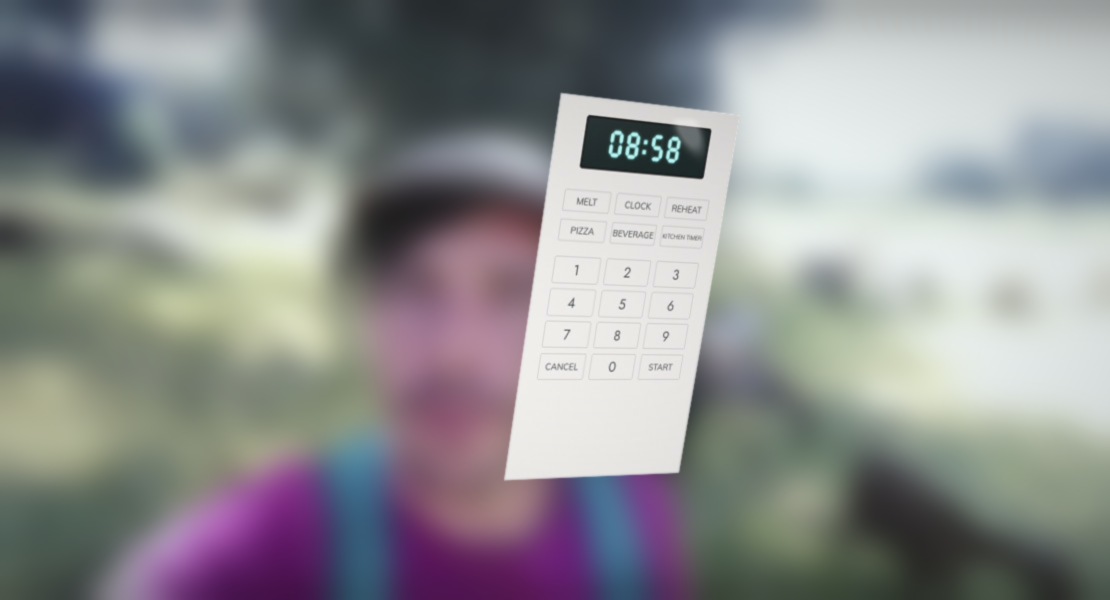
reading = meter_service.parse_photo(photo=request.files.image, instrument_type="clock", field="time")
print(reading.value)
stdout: 8:58
